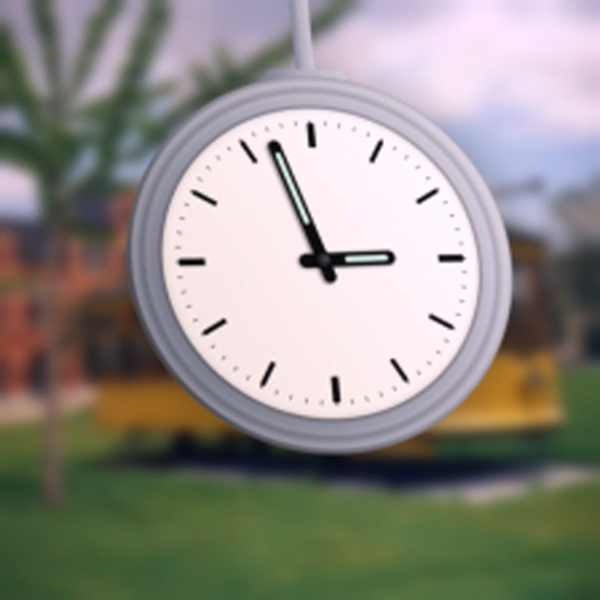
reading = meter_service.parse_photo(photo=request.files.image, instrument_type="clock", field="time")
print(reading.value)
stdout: 2:57
